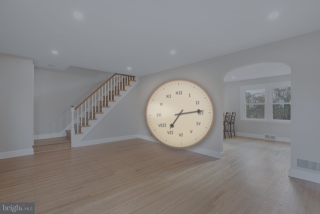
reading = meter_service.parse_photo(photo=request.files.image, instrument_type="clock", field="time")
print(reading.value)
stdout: 7:14
